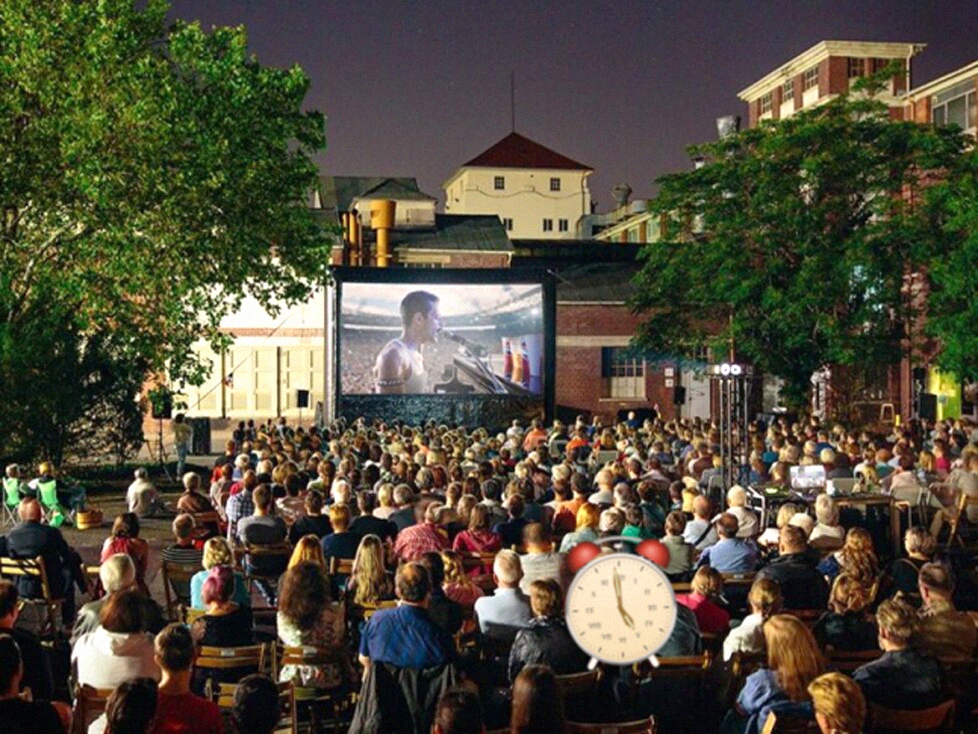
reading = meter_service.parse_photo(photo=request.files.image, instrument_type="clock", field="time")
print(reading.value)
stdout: 4:59
